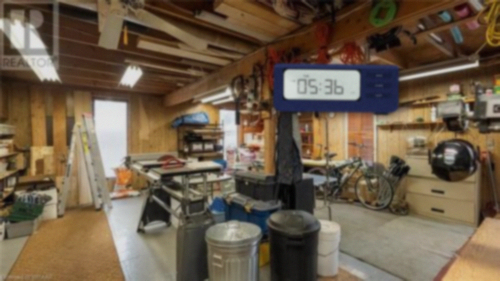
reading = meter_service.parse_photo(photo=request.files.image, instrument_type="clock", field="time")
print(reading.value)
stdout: 5:36
